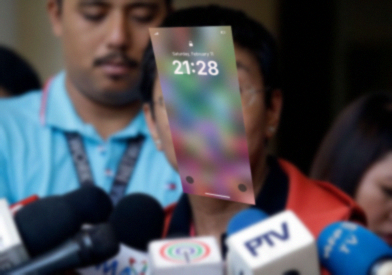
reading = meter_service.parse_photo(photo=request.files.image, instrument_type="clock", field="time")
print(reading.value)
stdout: 21:28
